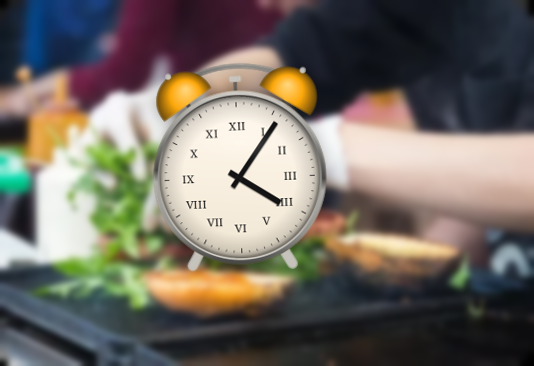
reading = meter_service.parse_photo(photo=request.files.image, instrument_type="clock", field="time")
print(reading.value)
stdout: 4:06
